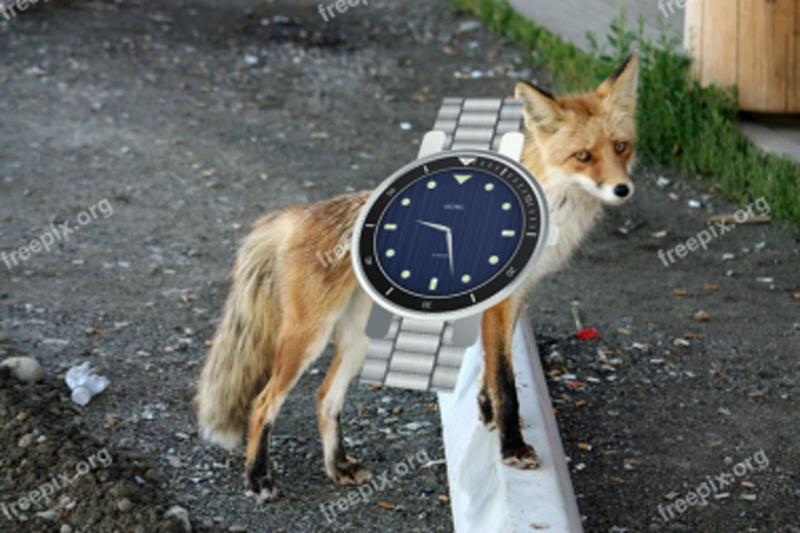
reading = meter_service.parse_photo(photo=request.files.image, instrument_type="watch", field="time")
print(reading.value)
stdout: 9:27
